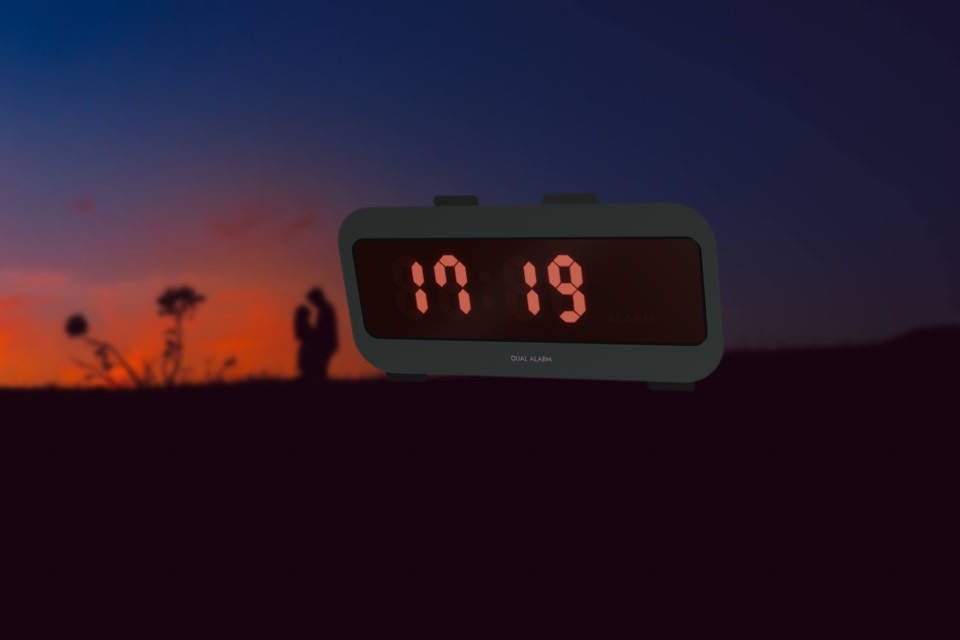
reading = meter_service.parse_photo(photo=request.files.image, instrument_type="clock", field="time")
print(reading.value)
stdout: 17:19
